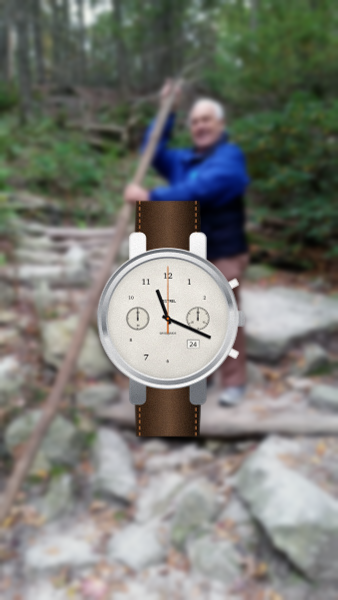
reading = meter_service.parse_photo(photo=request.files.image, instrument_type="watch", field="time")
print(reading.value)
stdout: 11:19
